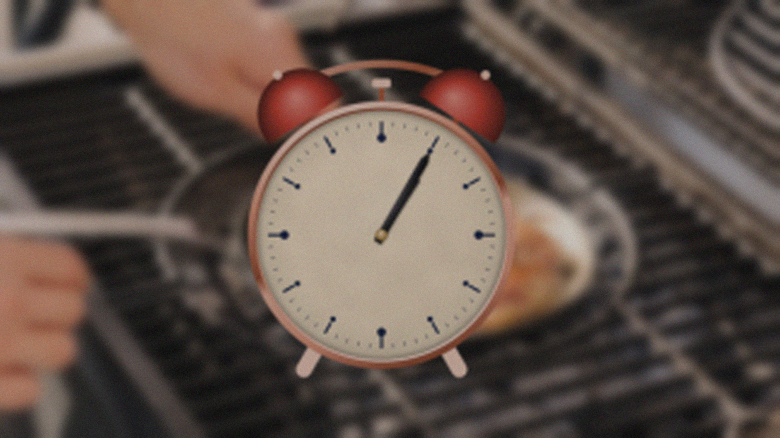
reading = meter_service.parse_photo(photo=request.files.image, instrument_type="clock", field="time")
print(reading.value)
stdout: 1:05
